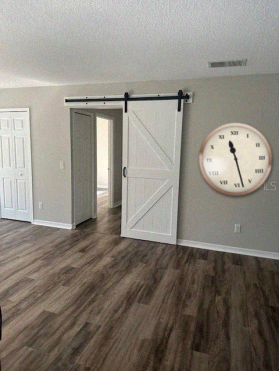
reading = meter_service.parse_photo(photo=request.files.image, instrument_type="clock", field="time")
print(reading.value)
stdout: 11:28
